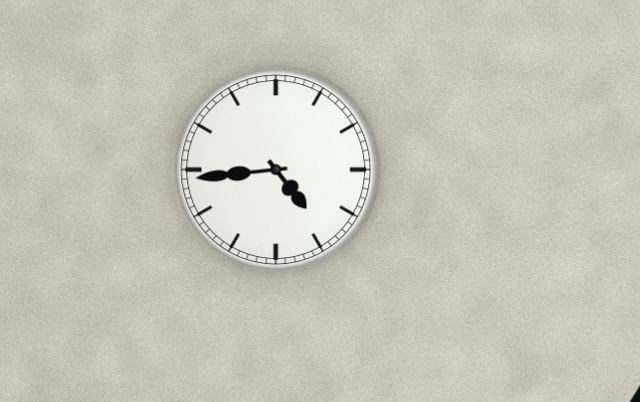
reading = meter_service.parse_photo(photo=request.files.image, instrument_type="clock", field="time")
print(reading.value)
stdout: 4:44
